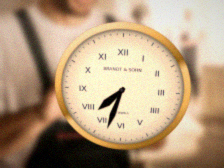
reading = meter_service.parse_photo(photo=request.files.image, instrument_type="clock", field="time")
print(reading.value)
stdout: 7:33
